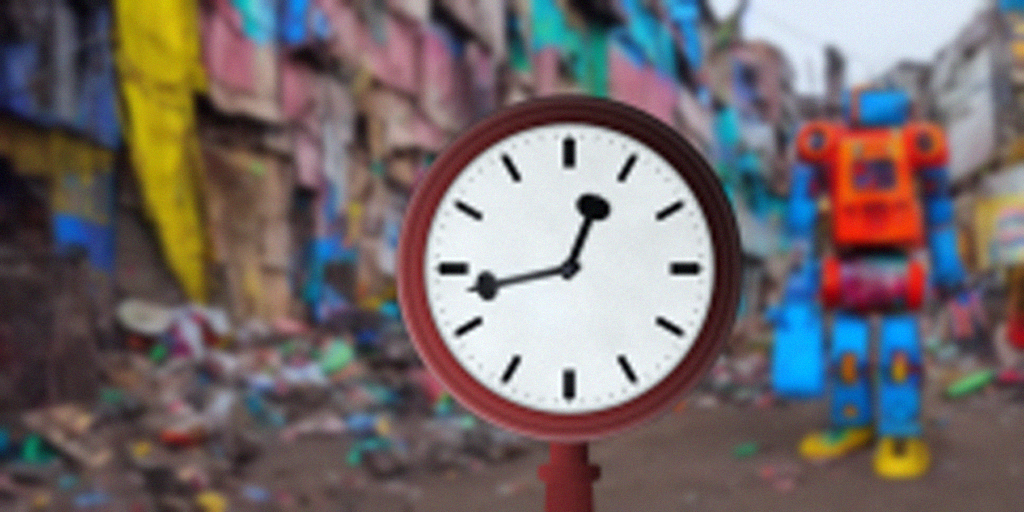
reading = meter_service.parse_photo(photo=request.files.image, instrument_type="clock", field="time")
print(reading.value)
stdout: 12:43
